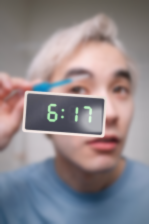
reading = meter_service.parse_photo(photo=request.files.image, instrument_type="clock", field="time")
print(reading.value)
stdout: 6:17
